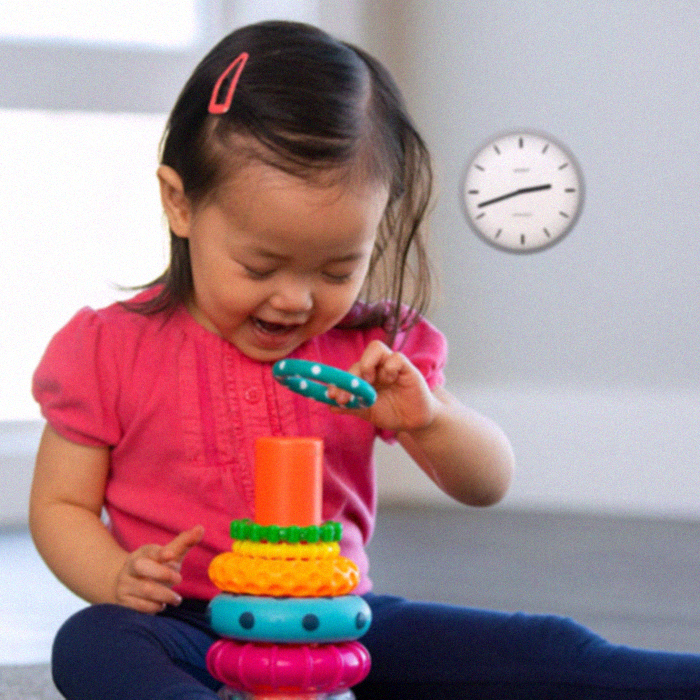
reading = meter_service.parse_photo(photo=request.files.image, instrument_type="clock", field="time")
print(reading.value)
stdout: 2:42
